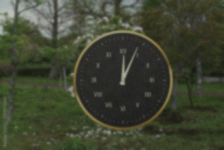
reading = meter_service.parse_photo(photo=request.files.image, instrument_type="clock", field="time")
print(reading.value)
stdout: 12:04
